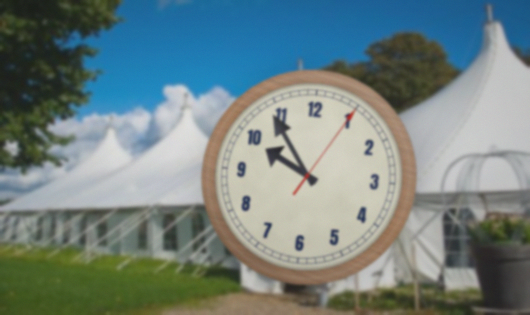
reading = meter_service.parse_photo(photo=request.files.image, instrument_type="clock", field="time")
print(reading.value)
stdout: 9:54:05
